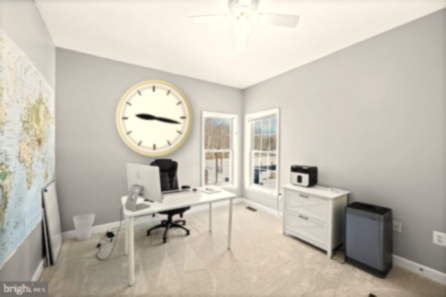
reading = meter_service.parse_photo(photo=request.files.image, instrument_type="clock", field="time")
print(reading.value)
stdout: 9:17
